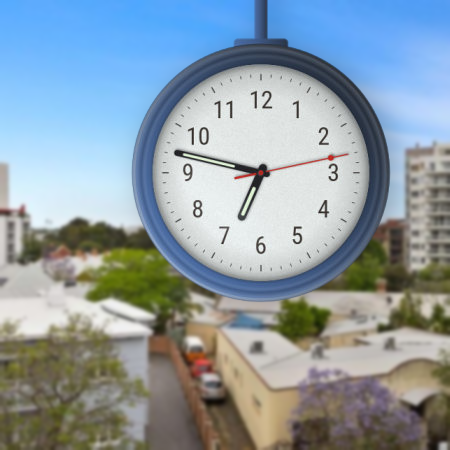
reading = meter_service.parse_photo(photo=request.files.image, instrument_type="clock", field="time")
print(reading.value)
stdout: 6:47:13
